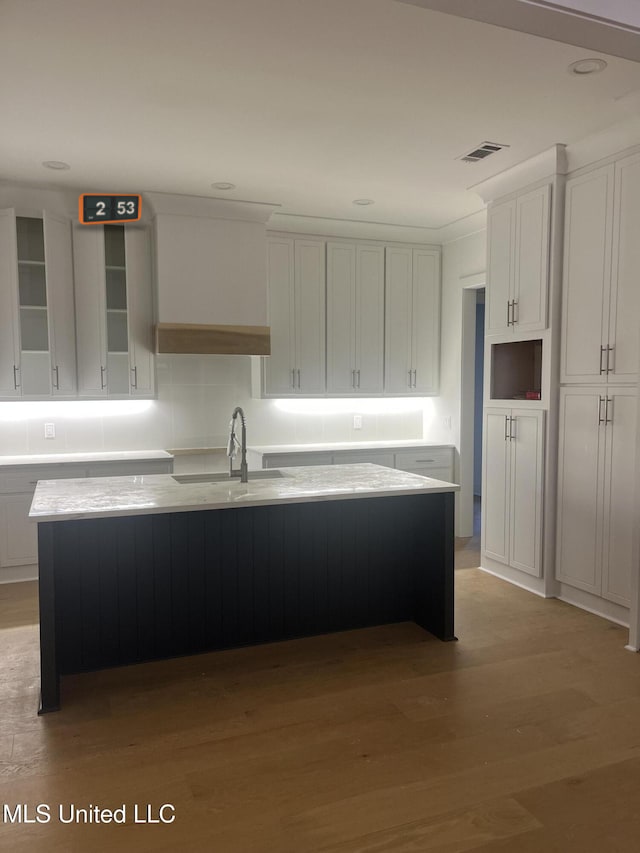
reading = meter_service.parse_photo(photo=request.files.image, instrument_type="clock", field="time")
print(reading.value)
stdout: 2:53
